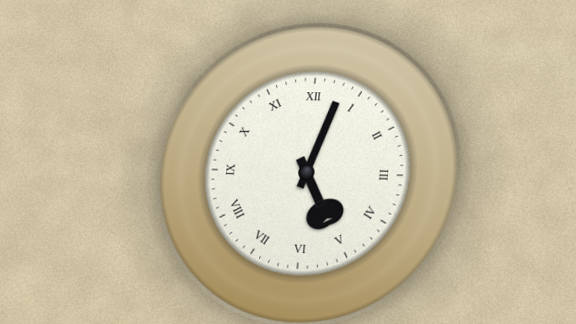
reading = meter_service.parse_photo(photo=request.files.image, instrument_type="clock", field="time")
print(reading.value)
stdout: 5:03
